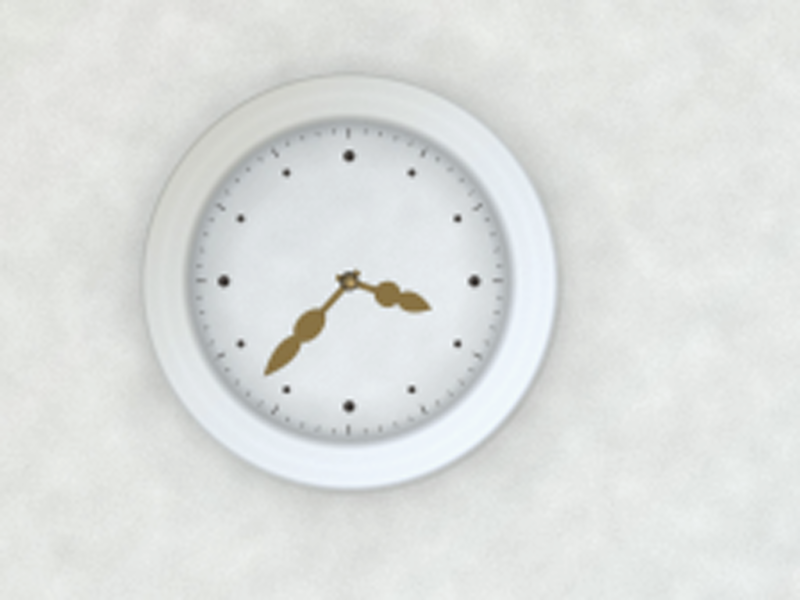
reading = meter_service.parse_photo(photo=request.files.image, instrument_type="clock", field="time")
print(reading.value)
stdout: 3:37
